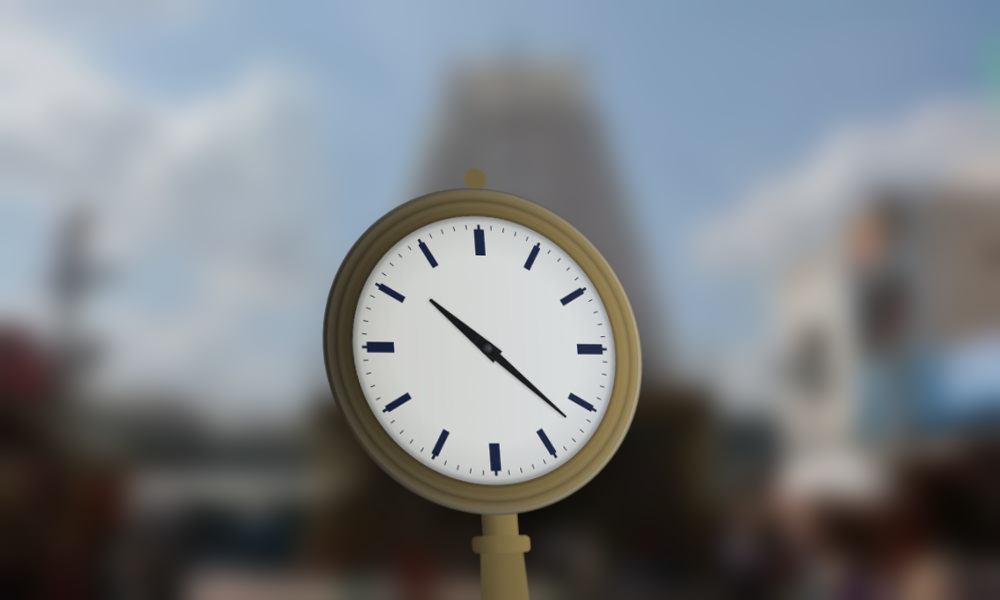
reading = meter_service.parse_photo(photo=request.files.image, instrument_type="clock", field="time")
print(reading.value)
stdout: 10:22
